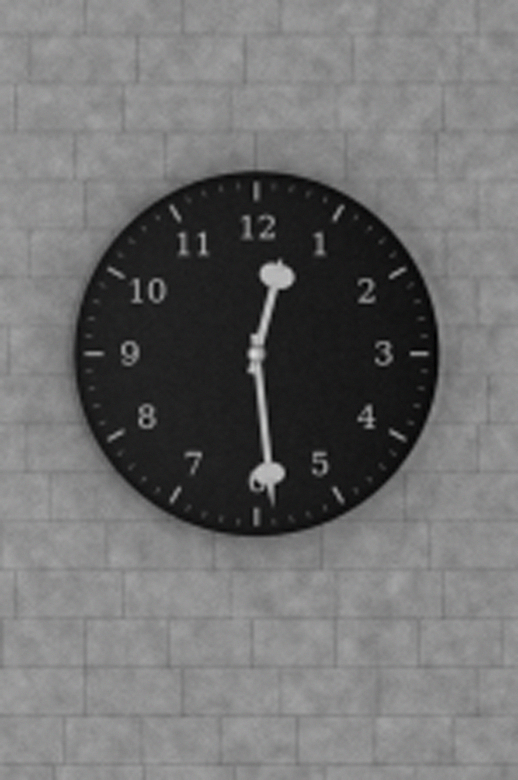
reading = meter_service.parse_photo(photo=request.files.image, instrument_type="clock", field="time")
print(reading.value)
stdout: 12:29
